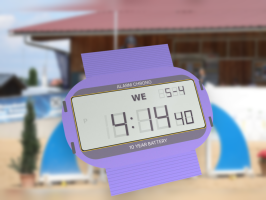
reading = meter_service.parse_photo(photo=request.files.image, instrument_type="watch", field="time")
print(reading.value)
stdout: 4:14:40
